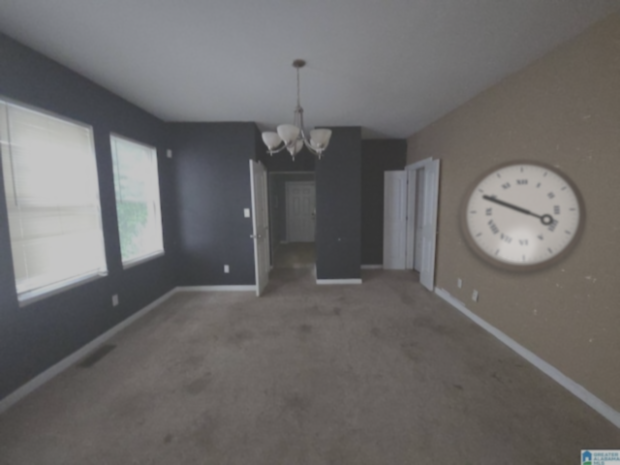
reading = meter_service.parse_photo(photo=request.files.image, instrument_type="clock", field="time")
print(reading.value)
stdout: 3:49
